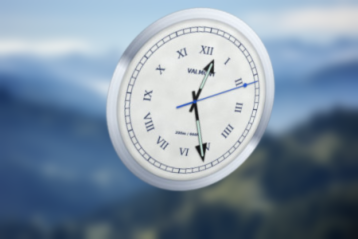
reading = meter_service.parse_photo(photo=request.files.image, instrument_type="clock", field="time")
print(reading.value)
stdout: 12:26:11
